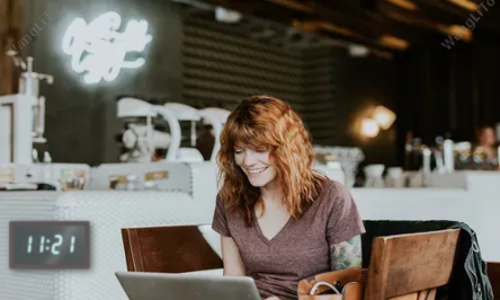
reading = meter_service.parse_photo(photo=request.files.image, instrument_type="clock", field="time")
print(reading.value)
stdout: 11:21
